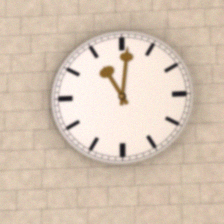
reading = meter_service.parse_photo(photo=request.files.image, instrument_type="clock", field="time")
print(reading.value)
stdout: 11:01
